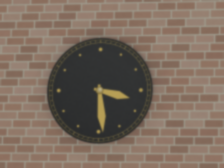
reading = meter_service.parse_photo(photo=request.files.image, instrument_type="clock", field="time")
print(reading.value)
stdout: 3:29
